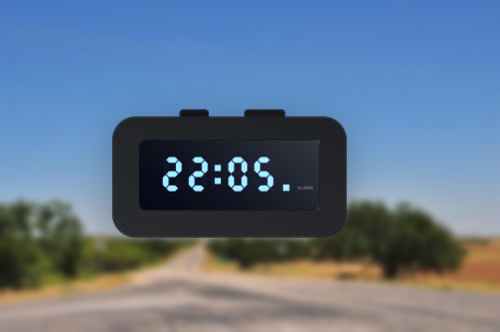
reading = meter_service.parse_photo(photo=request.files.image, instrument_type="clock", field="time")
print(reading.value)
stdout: 22:05
